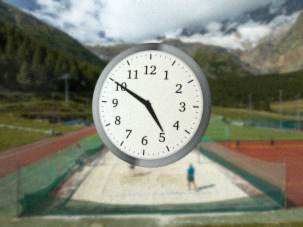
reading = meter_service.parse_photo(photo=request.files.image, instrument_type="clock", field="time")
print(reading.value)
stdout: 4:50
